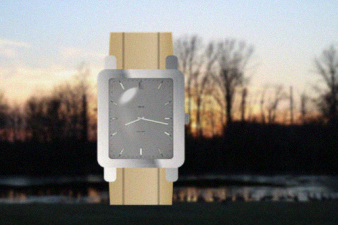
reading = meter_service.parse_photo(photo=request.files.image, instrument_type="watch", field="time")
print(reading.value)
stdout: 8:17
